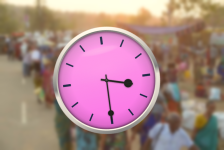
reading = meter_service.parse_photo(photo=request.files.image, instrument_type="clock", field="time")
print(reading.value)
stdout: 3:30
